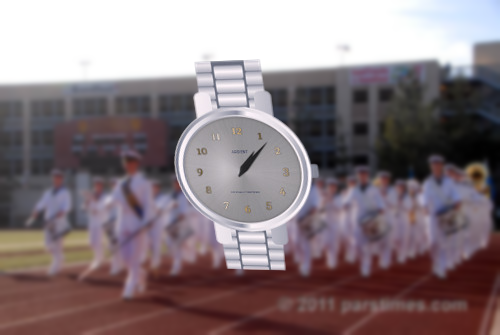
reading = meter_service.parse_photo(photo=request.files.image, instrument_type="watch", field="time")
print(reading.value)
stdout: 1:07
